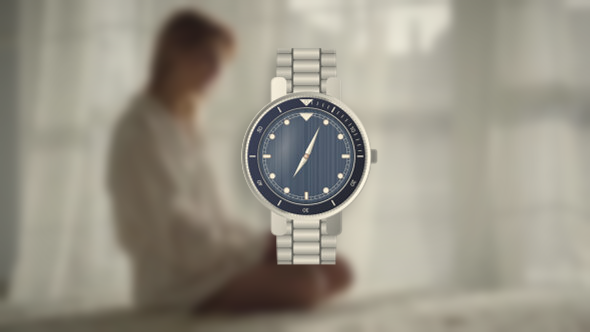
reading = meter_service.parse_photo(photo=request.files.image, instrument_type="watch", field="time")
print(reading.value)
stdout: 7:04
